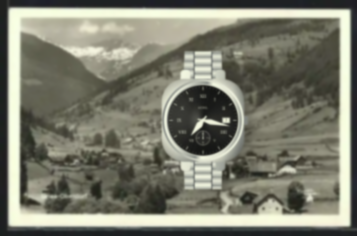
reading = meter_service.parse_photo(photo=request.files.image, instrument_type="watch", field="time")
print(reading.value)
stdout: 7:17
